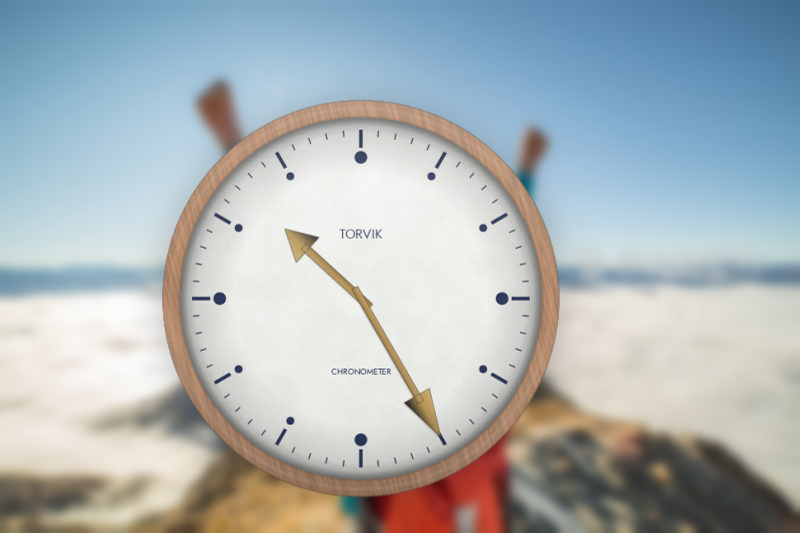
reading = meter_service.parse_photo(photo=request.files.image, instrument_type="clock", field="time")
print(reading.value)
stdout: 10:25
